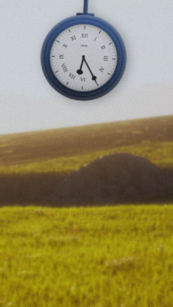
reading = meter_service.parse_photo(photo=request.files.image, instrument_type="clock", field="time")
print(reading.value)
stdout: 6:25
